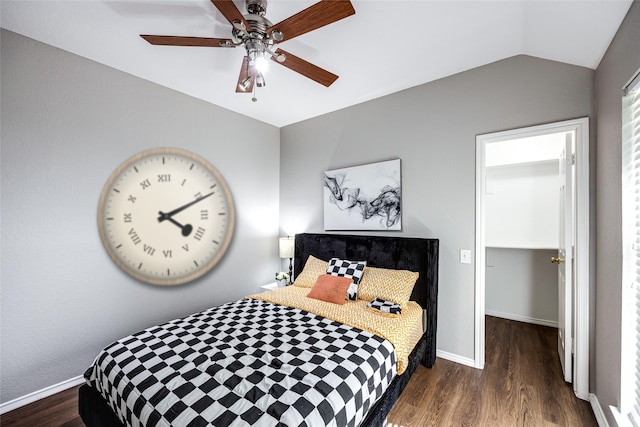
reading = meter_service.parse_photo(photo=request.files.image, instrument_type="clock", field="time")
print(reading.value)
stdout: 4:11
